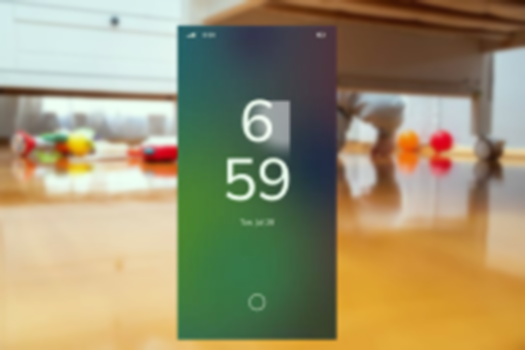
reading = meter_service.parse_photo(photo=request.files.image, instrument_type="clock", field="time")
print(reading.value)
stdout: 6:59
